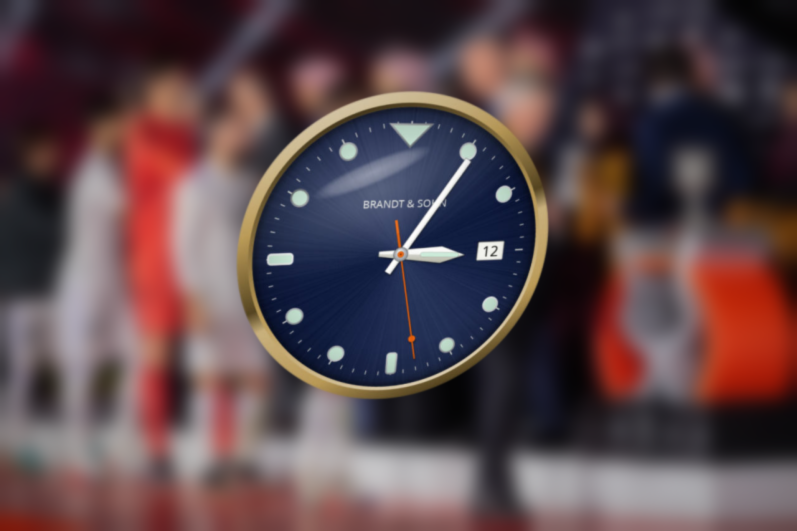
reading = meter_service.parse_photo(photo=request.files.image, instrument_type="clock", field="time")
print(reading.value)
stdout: 3:05:28
